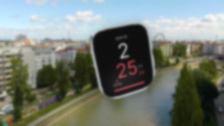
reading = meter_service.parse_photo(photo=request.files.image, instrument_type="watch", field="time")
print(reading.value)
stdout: 2:25
